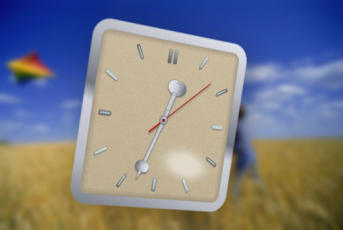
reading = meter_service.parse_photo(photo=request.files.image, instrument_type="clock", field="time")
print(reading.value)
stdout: 12:33:08
